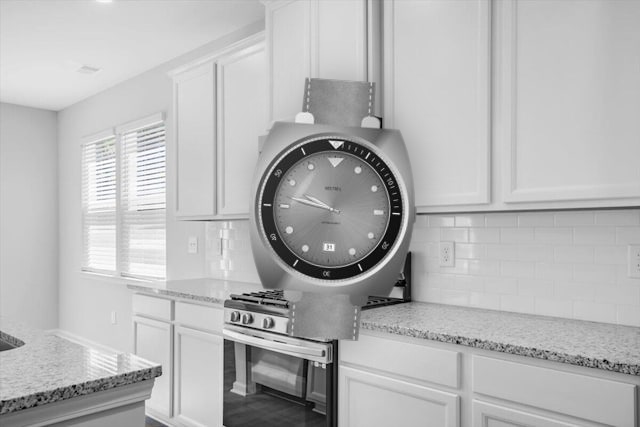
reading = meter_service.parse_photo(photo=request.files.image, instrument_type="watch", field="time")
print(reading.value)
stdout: 9:47
